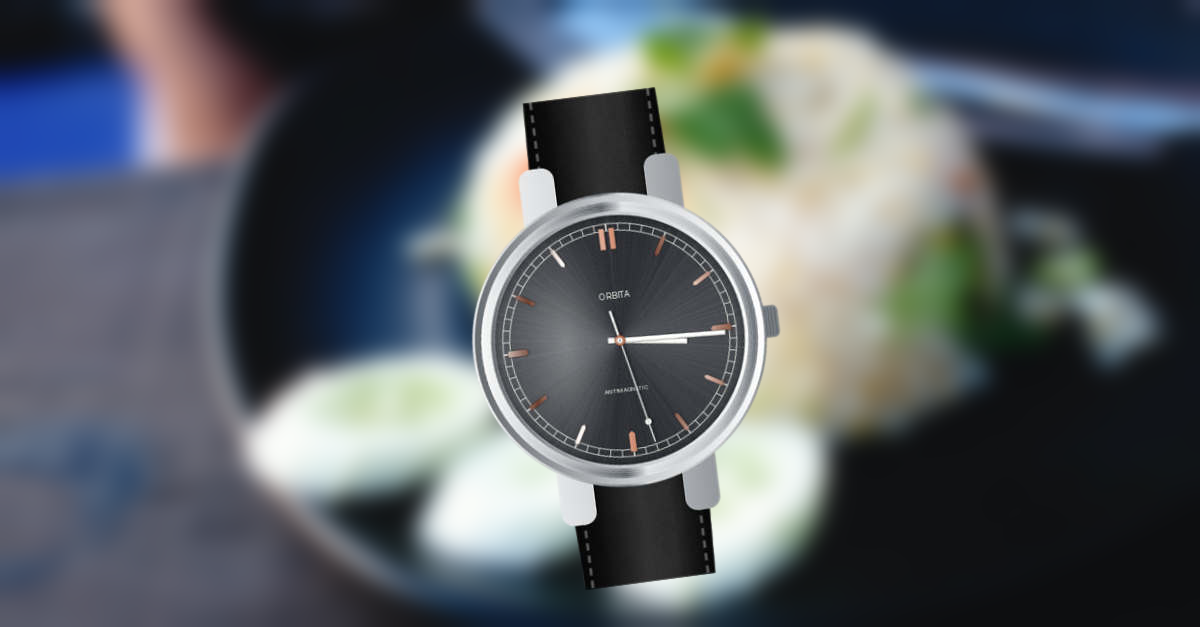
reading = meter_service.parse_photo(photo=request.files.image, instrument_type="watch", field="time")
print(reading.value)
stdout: 3:15:28
